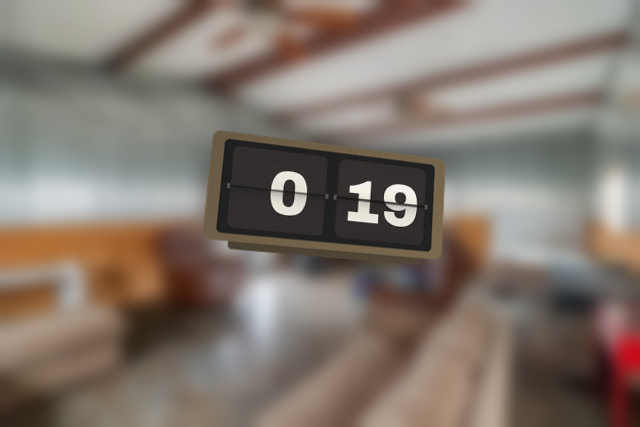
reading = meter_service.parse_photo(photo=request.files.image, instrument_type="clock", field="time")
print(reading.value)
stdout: 0:19
